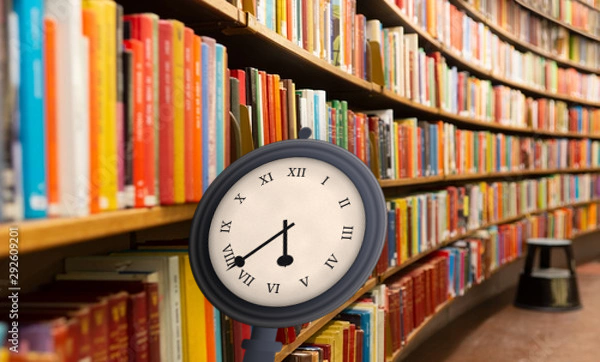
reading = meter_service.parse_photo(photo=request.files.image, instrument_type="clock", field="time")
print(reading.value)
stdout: 5:38
